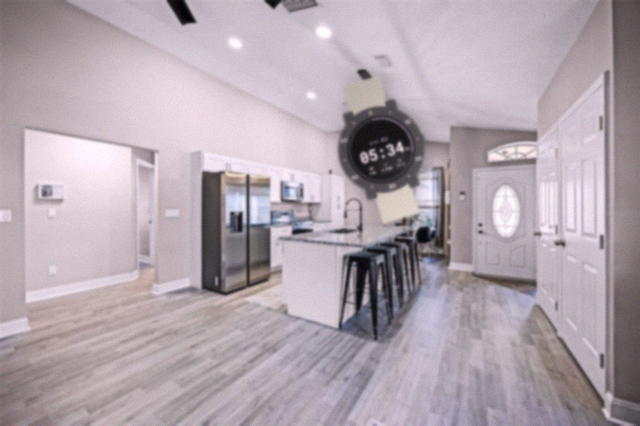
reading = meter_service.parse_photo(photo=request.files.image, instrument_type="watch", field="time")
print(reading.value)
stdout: 5:34
